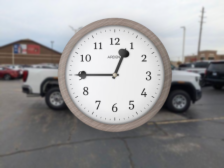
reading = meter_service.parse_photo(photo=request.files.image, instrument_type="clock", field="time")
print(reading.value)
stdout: 12:45
